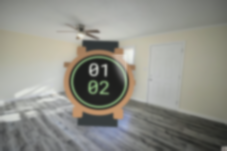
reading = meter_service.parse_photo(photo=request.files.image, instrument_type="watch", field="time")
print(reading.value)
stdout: 1:02
